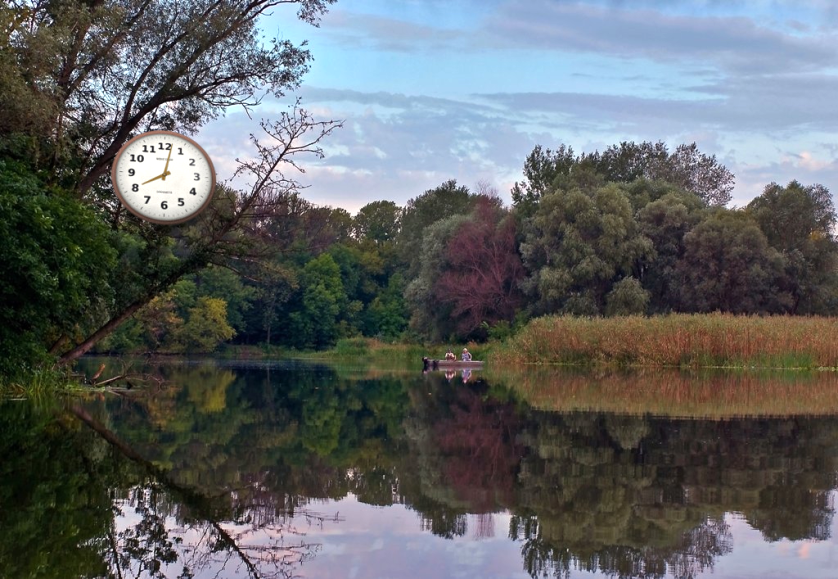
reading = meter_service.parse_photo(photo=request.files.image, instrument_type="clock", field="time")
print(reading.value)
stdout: 8:02
